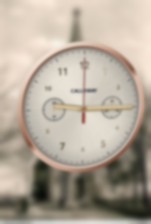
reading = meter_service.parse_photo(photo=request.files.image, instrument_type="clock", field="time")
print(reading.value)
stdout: 9:15
